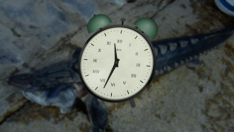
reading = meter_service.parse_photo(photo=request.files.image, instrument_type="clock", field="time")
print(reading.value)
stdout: 11:33
